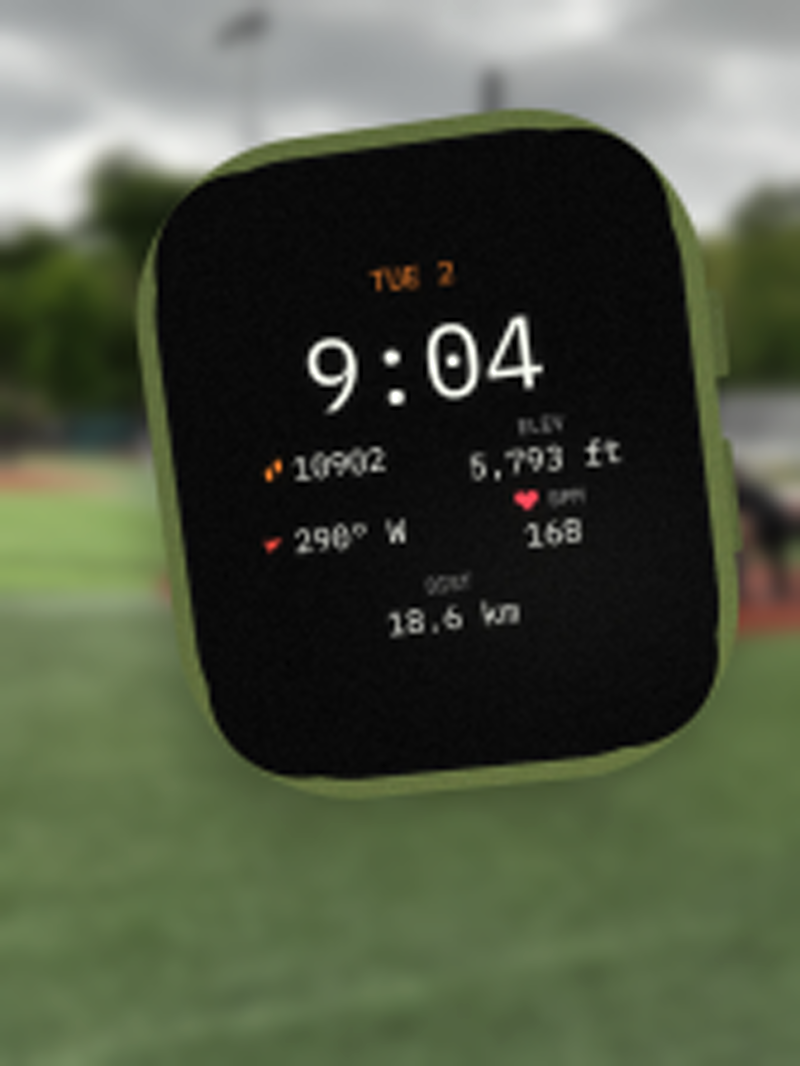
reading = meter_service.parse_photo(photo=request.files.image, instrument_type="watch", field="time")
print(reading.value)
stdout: 9:04
